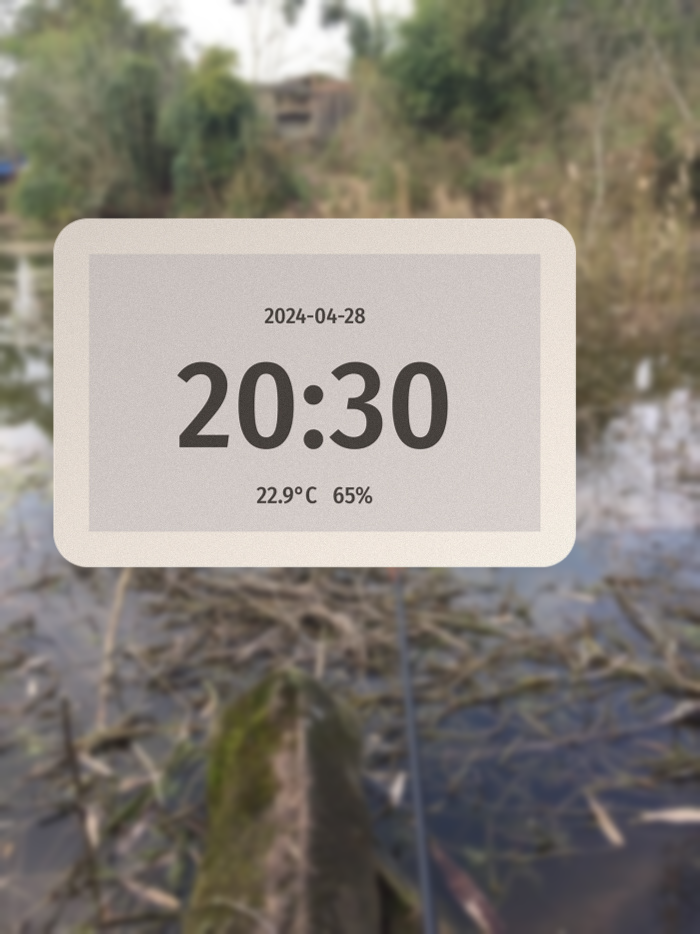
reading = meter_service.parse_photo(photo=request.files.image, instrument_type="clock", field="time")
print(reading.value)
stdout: 20:30
